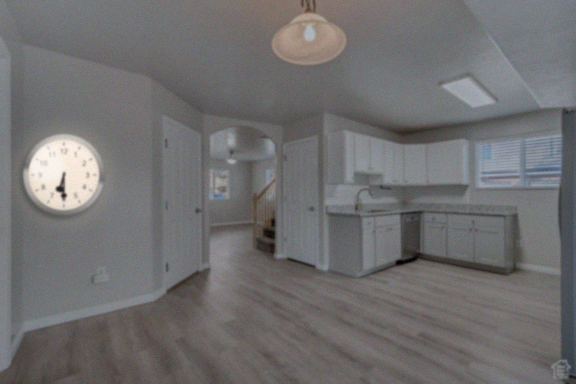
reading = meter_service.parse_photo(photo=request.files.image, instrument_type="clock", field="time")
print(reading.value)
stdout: 6:30
